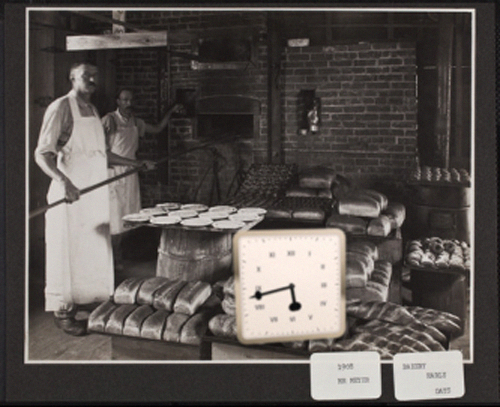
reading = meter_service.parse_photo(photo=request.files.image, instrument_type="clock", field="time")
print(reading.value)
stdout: 5:43
